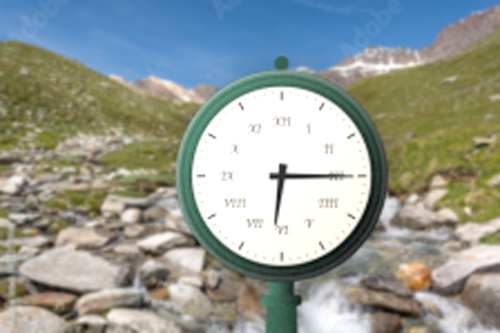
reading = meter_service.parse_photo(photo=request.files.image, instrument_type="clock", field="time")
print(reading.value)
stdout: 6:15
